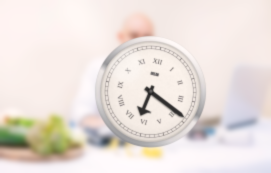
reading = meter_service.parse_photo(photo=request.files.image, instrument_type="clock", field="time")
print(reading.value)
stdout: 6:19
